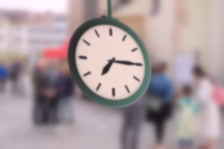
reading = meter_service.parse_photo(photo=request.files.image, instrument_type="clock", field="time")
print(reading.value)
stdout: 7:15
